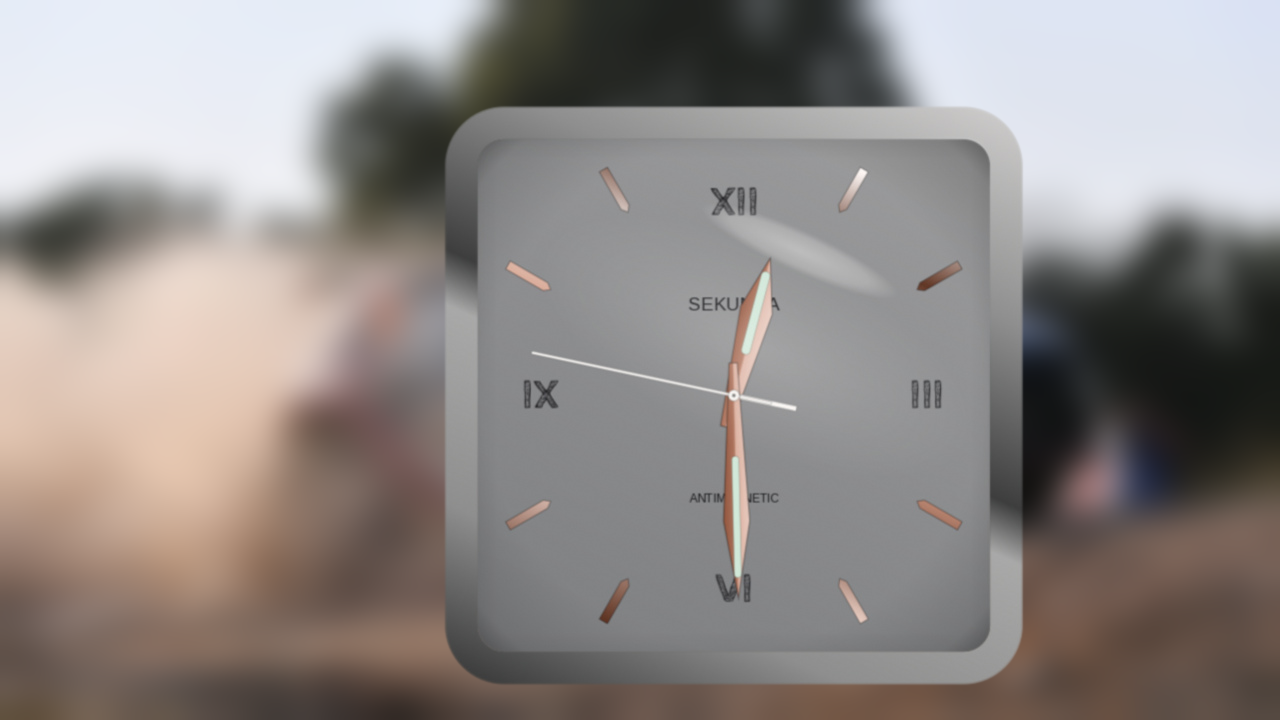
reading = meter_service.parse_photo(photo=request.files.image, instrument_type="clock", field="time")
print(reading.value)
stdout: 12:29:47
